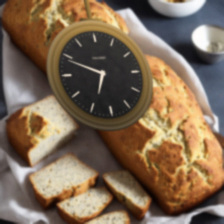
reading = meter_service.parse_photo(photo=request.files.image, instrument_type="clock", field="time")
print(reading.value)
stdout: 6:49
